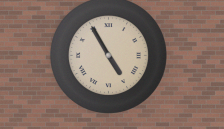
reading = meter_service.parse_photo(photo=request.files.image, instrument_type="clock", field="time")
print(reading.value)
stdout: 4:55
